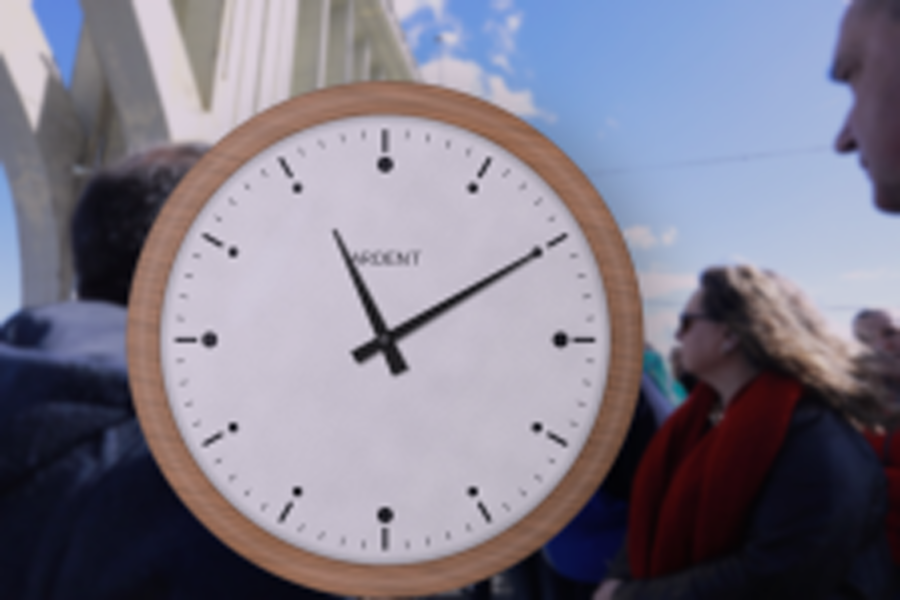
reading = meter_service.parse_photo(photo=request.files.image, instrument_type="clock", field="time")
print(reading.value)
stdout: 11:10
